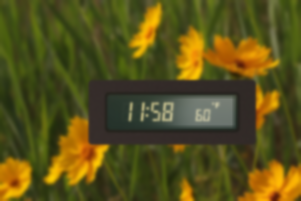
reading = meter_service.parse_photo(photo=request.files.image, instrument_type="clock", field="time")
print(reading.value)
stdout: 11:58
